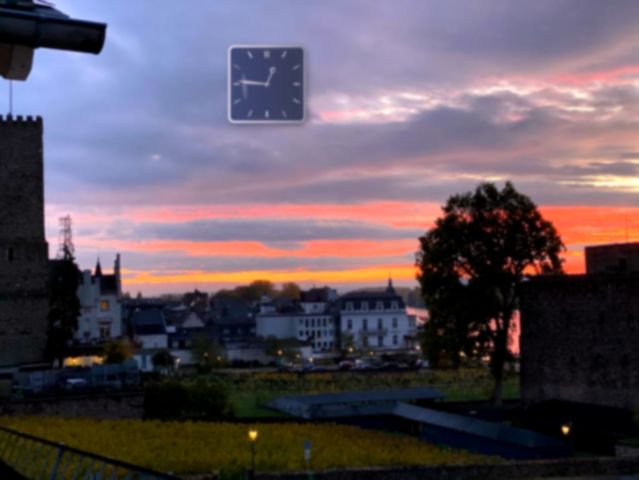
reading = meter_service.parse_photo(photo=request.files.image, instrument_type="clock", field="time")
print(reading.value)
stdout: 12:46
